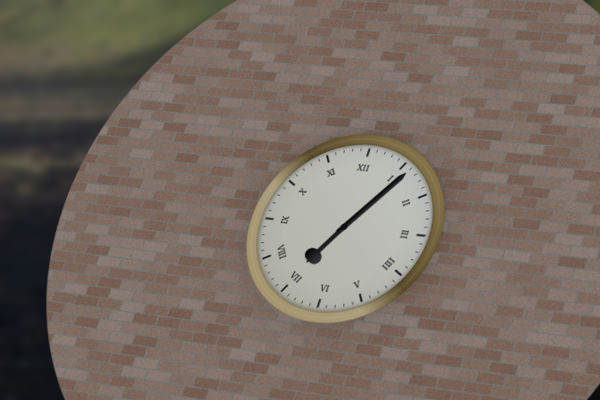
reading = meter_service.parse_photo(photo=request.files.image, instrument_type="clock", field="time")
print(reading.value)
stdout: 7:06
